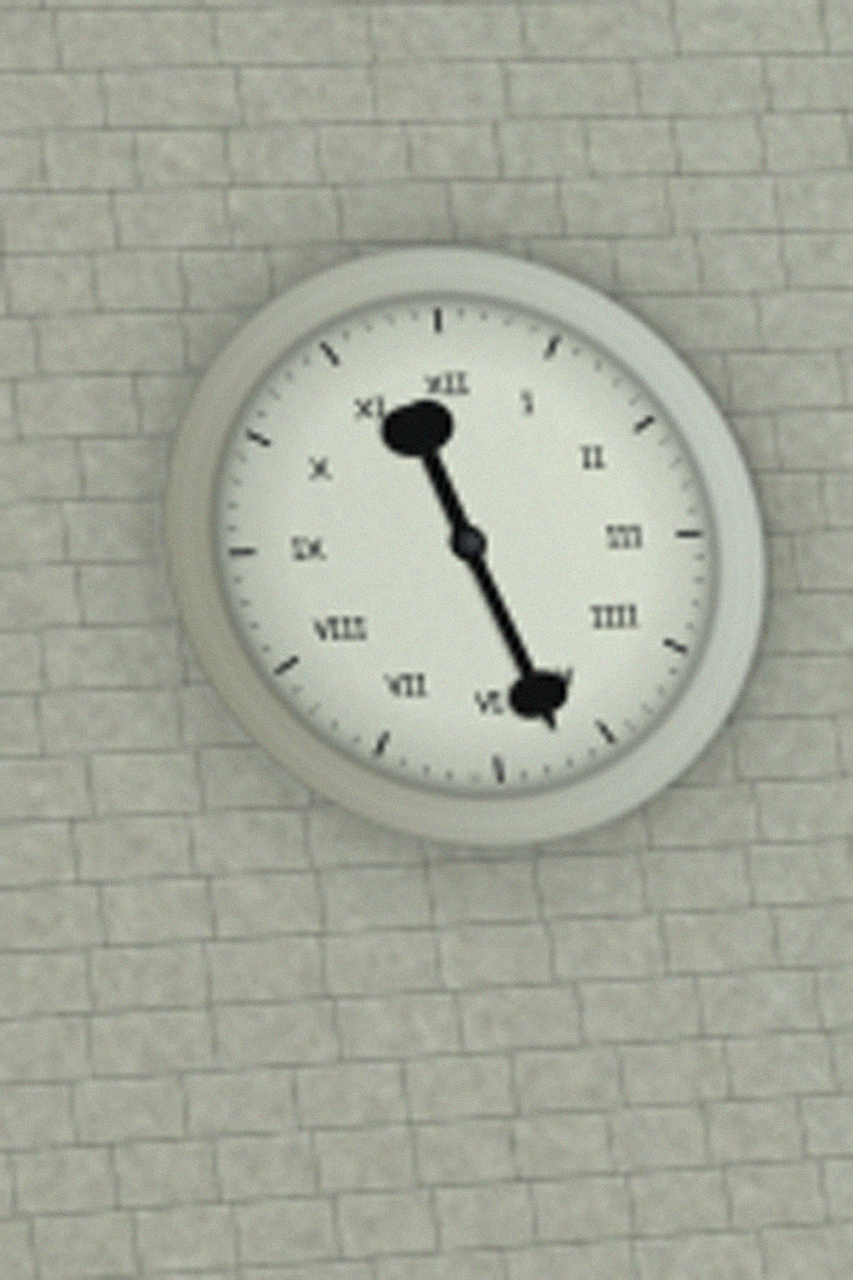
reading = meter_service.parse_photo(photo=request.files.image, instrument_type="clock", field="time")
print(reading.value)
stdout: 11:27
